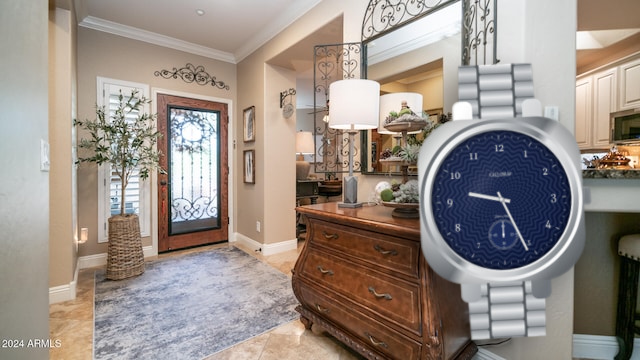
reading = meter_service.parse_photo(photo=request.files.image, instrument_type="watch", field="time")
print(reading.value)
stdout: 9:26
